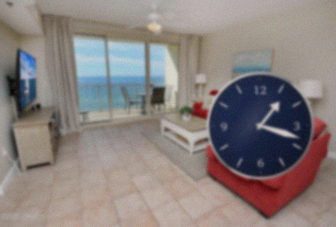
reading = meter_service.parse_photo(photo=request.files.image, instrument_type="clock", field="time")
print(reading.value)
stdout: 1:18
